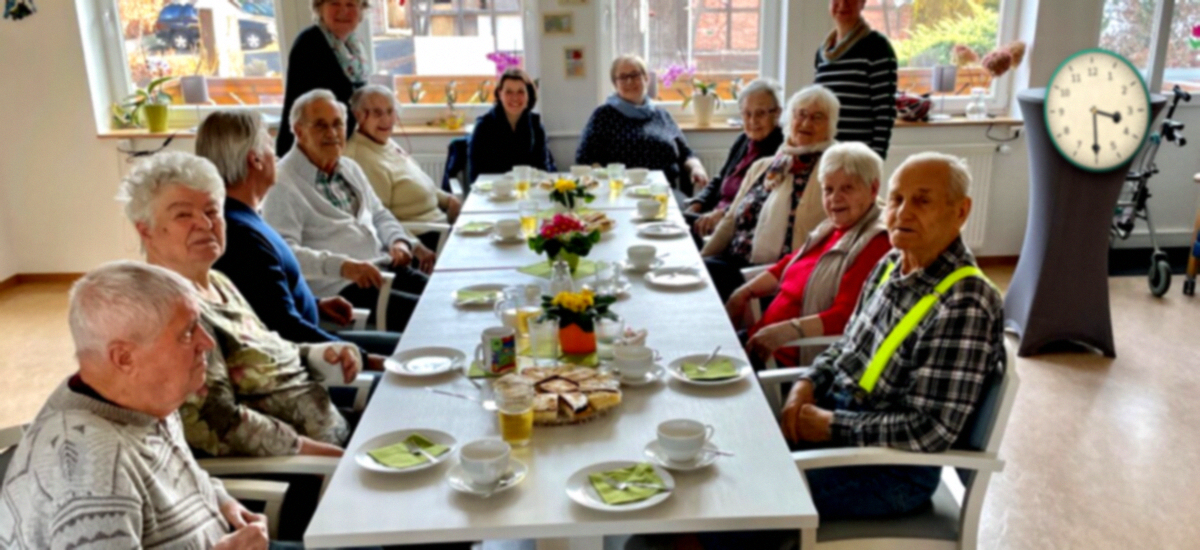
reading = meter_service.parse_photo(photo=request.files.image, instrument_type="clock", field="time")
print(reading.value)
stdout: 3:30
